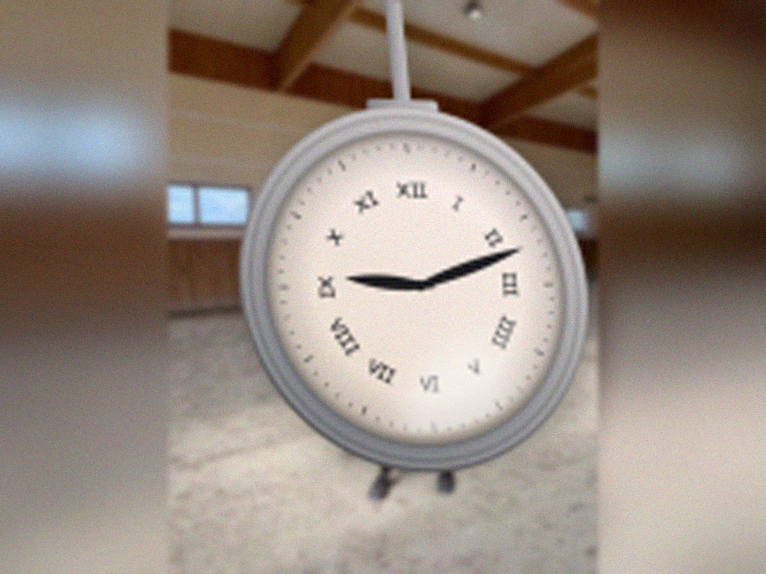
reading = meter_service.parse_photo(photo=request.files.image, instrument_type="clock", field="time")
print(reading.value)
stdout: 9:12
